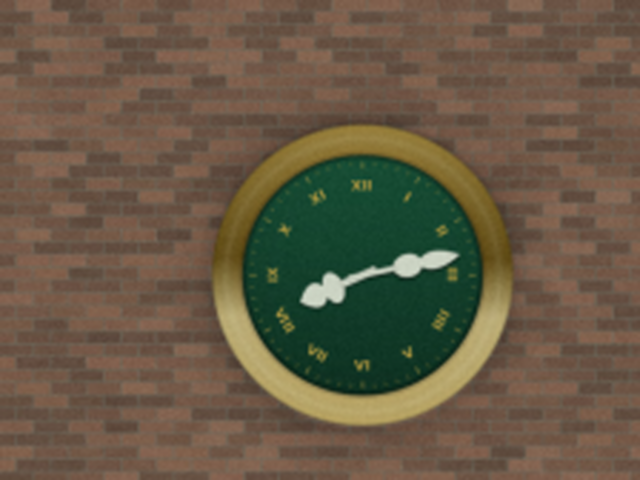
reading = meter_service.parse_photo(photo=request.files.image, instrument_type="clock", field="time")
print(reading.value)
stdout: 8:13
